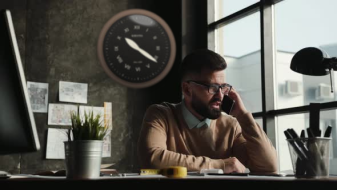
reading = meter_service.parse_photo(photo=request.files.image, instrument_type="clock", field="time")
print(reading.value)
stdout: 10:21
